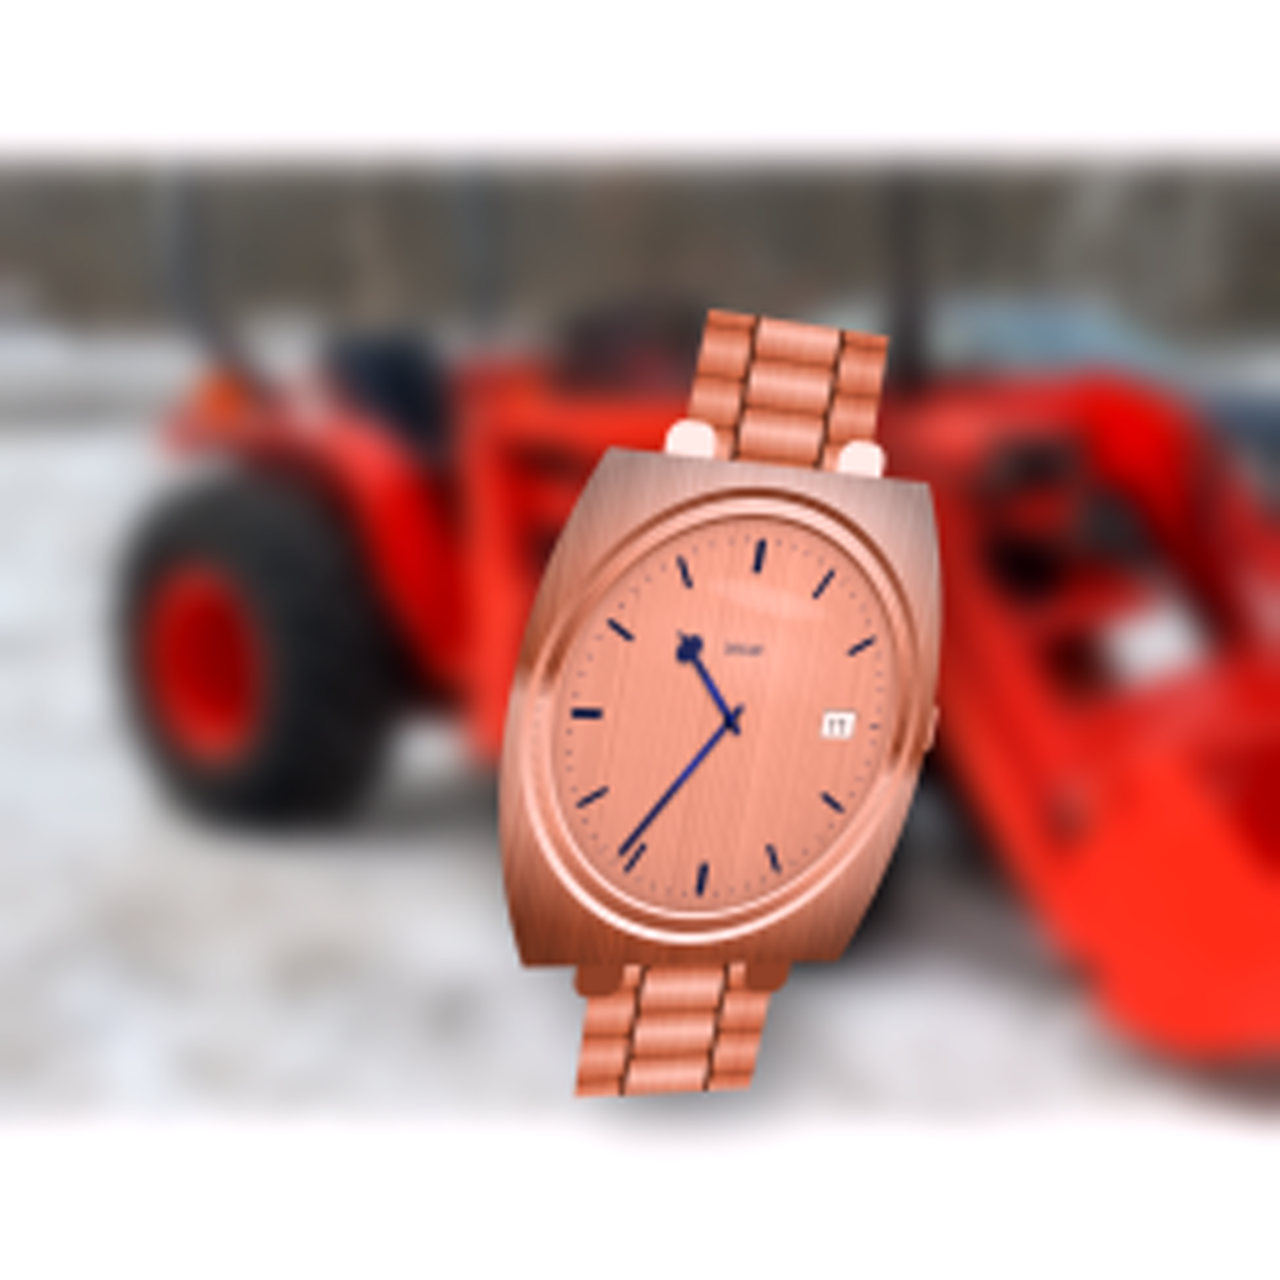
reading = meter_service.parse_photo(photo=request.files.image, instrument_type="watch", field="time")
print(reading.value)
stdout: 10:36
